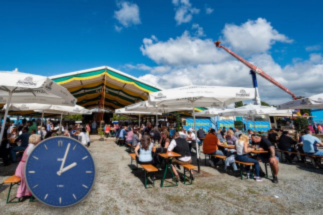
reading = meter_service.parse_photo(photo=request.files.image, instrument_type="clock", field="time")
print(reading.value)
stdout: 2:03
